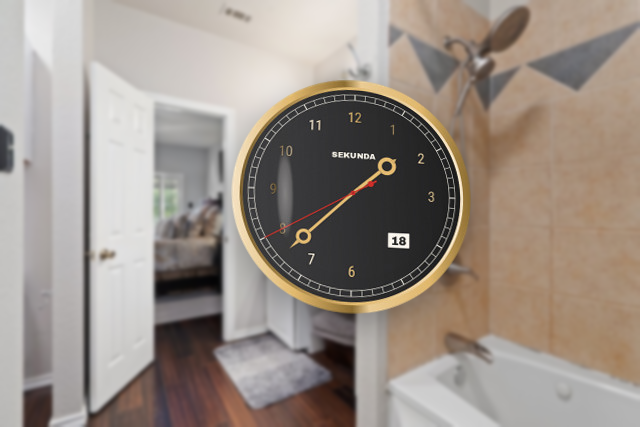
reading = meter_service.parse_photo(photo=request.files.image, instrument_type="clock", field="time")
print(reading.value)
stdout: 1:37:40
